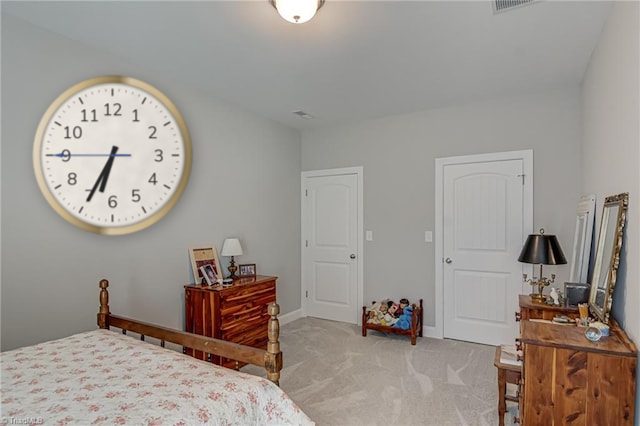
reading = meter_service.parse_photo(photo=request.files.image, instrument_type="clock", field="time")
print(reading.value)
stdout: 6:34:45
